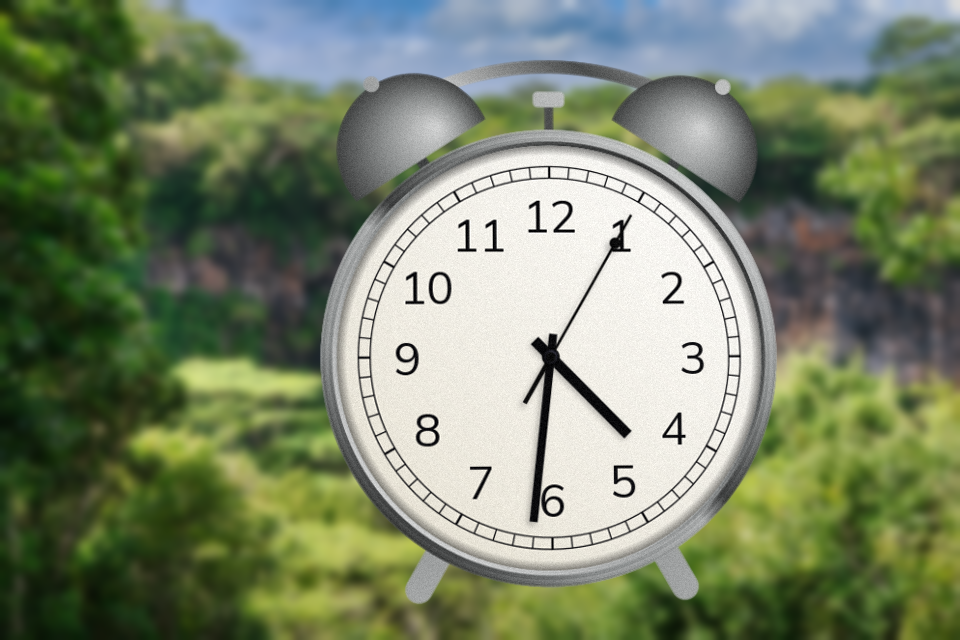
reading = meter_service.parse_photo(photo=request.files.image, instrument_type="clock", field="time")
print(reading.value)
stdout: 4:31:05
